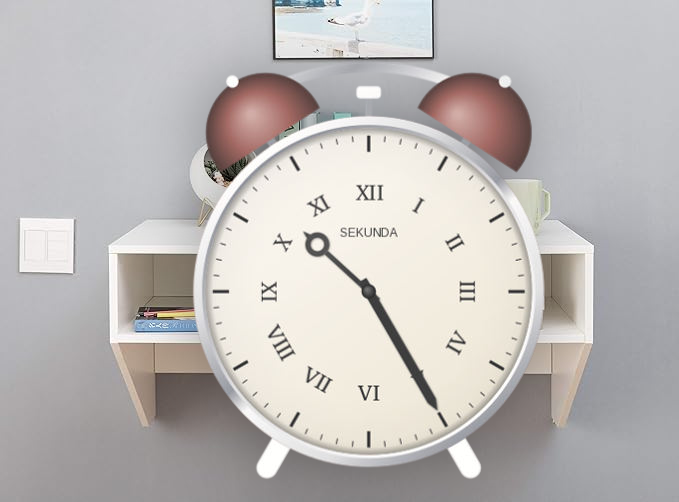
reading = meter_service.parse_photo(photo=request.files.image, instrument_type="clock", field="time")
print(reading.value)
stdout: 10:25
